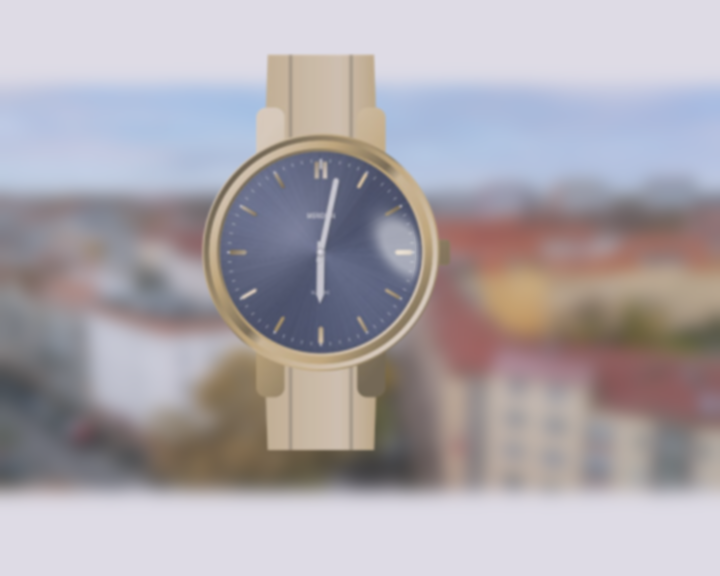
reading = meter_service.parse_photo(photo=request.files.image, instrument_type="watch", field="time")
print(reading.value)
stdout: 6:02
